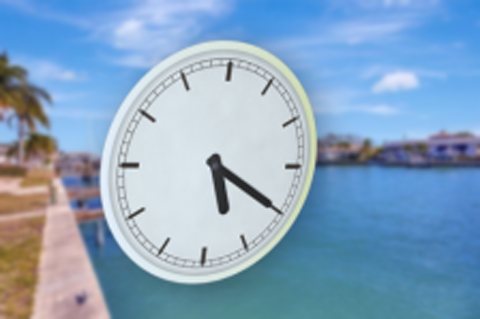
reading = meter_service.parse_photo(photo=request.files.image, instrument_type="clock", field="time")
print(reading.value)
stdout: 5:20
